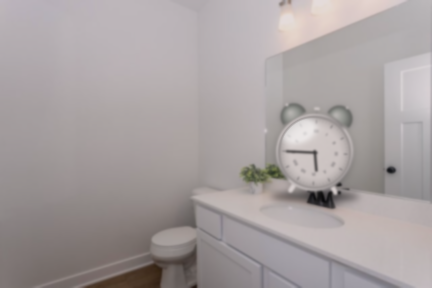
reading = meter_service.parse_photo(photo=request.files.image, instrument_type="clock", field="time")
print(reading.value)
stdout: 5:45
